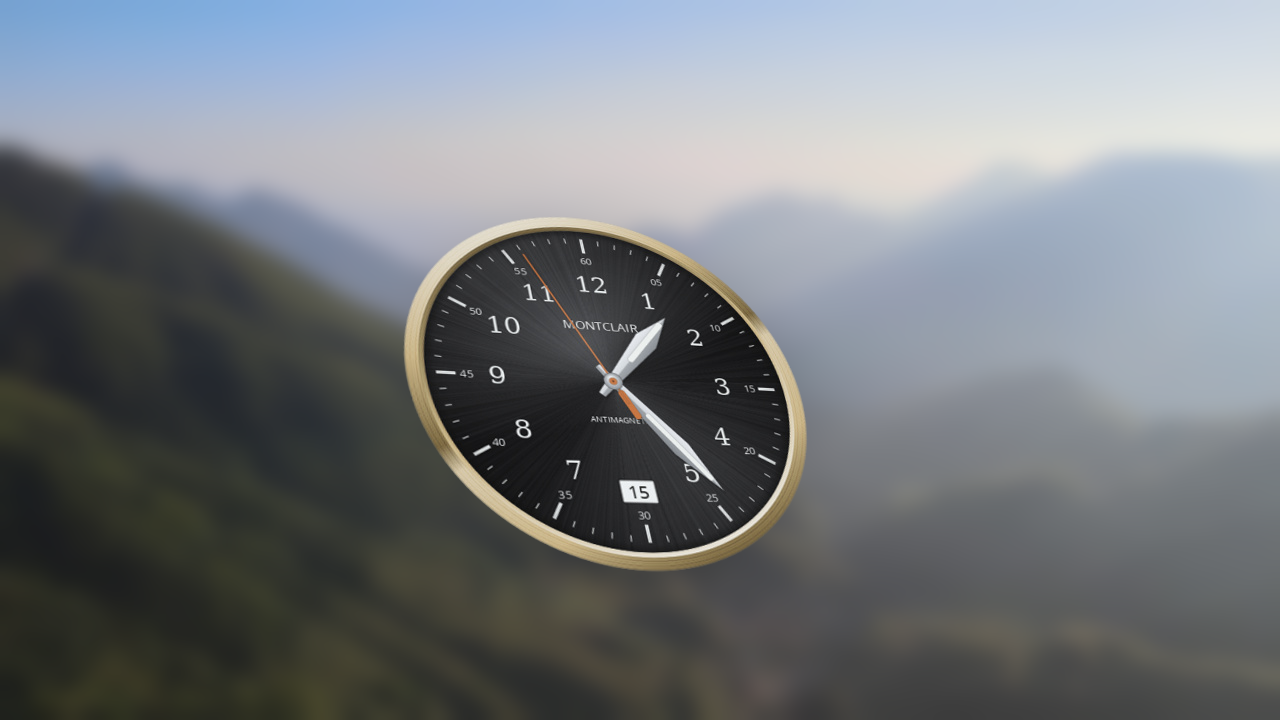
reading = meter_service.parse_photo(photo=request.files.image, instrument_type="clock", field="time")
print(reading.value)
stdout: 1:23:56
